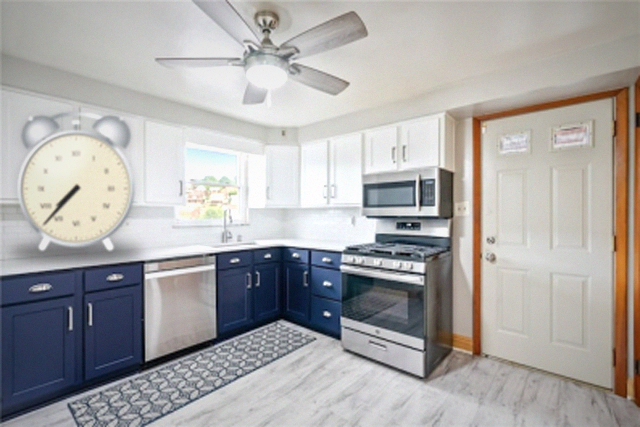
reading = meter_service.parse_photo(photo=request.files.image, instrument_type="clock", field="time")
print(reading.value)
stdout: 7:37
